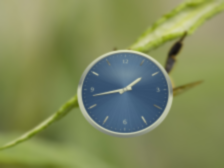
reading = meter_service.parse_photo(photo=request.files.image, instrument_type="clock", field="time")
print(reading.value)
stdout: 1:43
